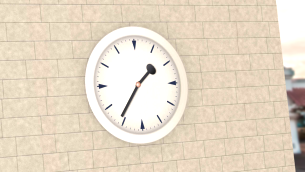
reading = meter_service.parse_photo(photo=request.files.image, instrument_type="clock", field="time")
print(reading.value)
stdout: 1:36
